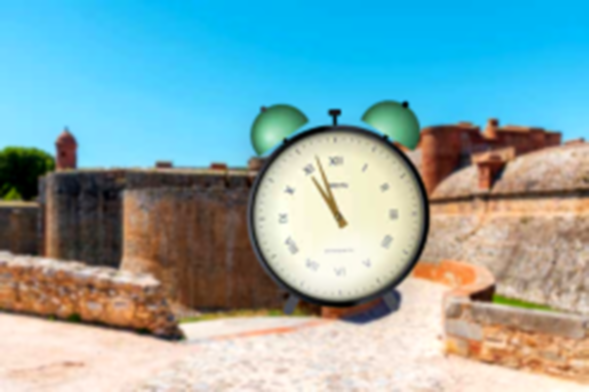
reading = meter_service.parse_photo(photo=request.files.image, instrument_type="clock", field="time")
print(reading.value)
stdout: 10:57
